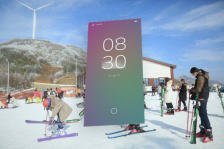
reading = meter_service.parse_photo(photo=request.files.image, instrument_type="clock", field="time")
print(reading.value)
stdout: 8:30
